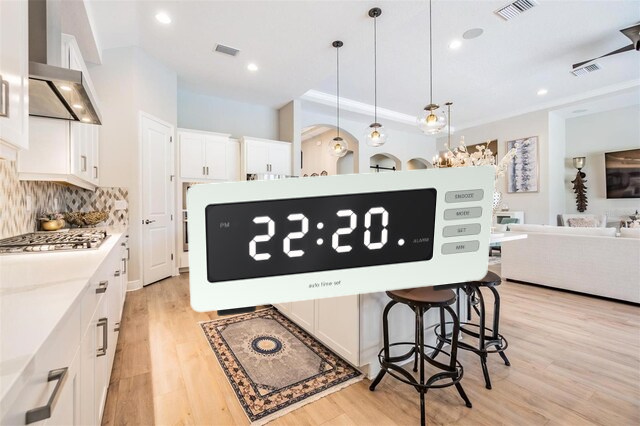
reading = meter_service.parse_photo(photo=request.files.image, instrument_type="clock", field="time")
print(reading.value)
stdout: 22:20
